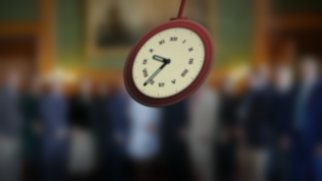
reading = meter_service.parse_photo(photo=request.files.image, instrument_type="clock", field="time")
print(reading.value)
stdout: 9:36
